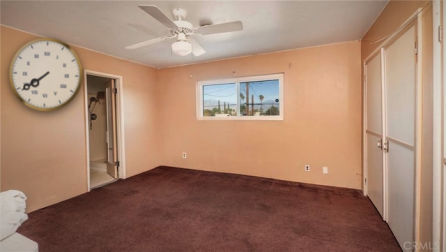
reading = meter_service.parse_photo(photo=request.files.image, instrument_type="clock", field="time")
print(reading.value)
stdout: 7:39
